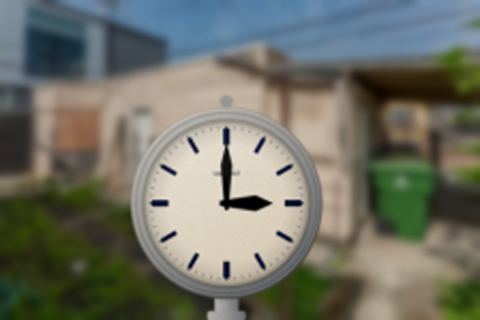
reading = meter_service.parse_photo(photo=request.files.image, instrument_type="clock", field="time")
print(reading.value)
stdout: 3:00
